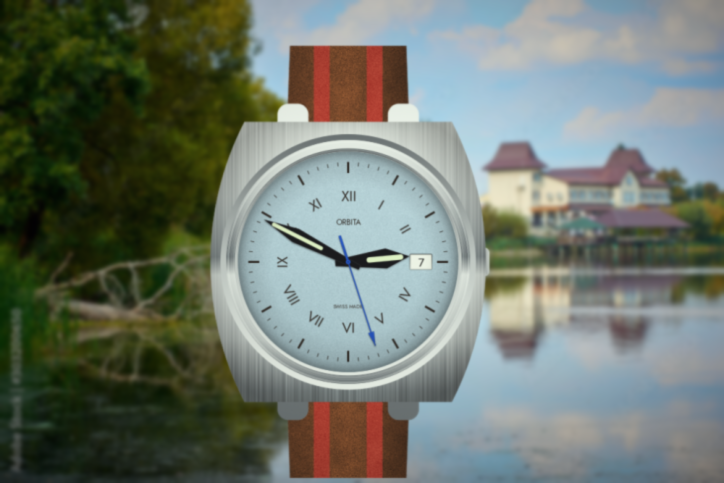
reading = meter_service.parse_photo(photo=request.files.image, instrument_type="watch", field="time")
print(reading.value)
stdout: 2:49:27
